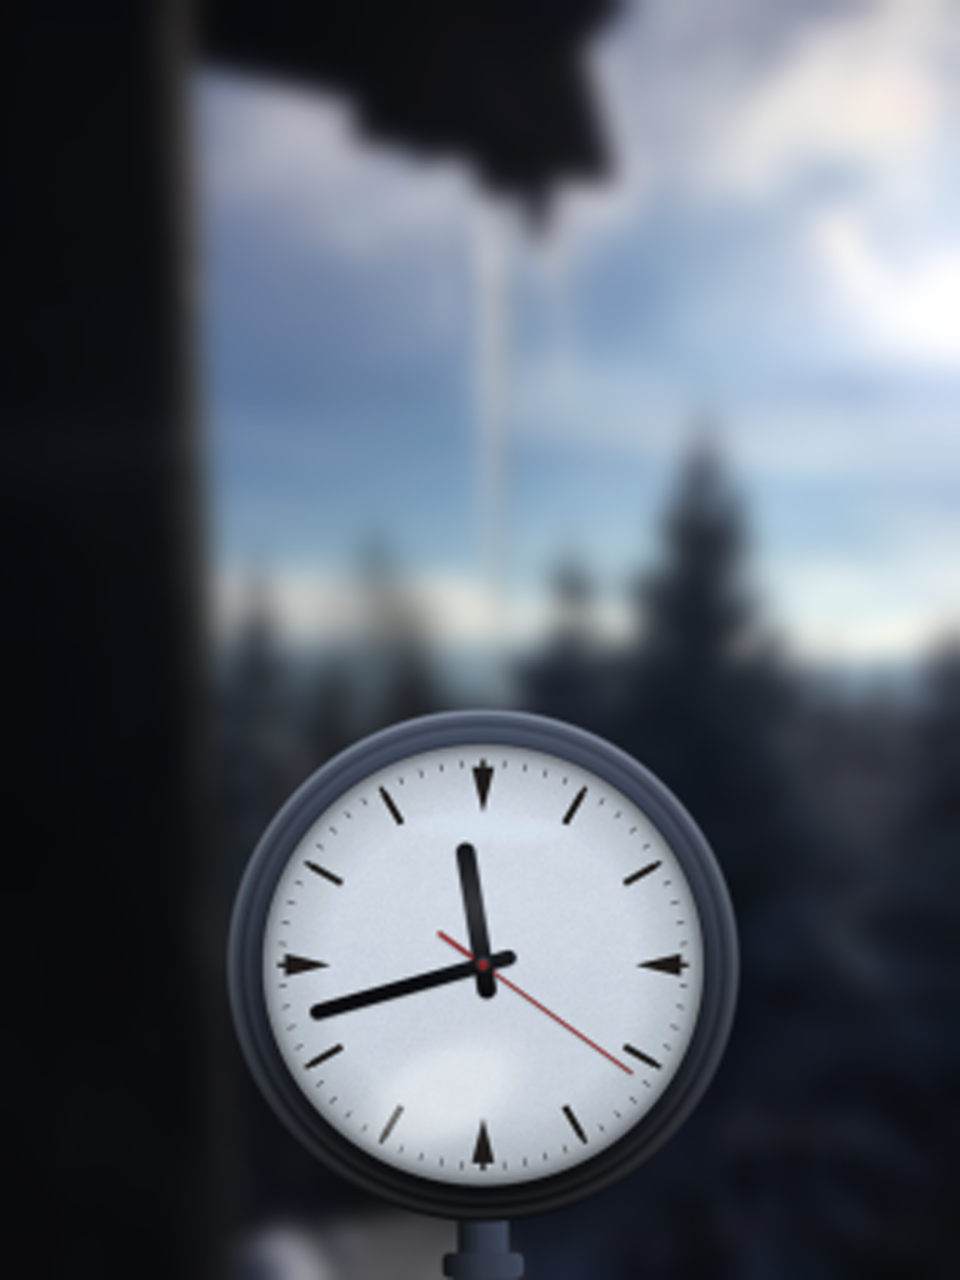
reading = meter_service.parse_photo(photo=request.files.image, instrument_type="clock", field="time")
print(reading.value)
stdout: 11:42:21
